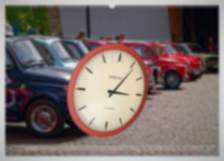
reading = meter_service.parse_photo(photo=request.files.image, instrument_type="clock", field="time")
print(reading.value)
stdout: 3:06
